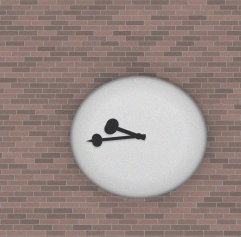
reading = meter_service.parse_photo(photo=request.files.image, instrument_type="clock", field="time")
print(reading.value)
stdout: 9:44
